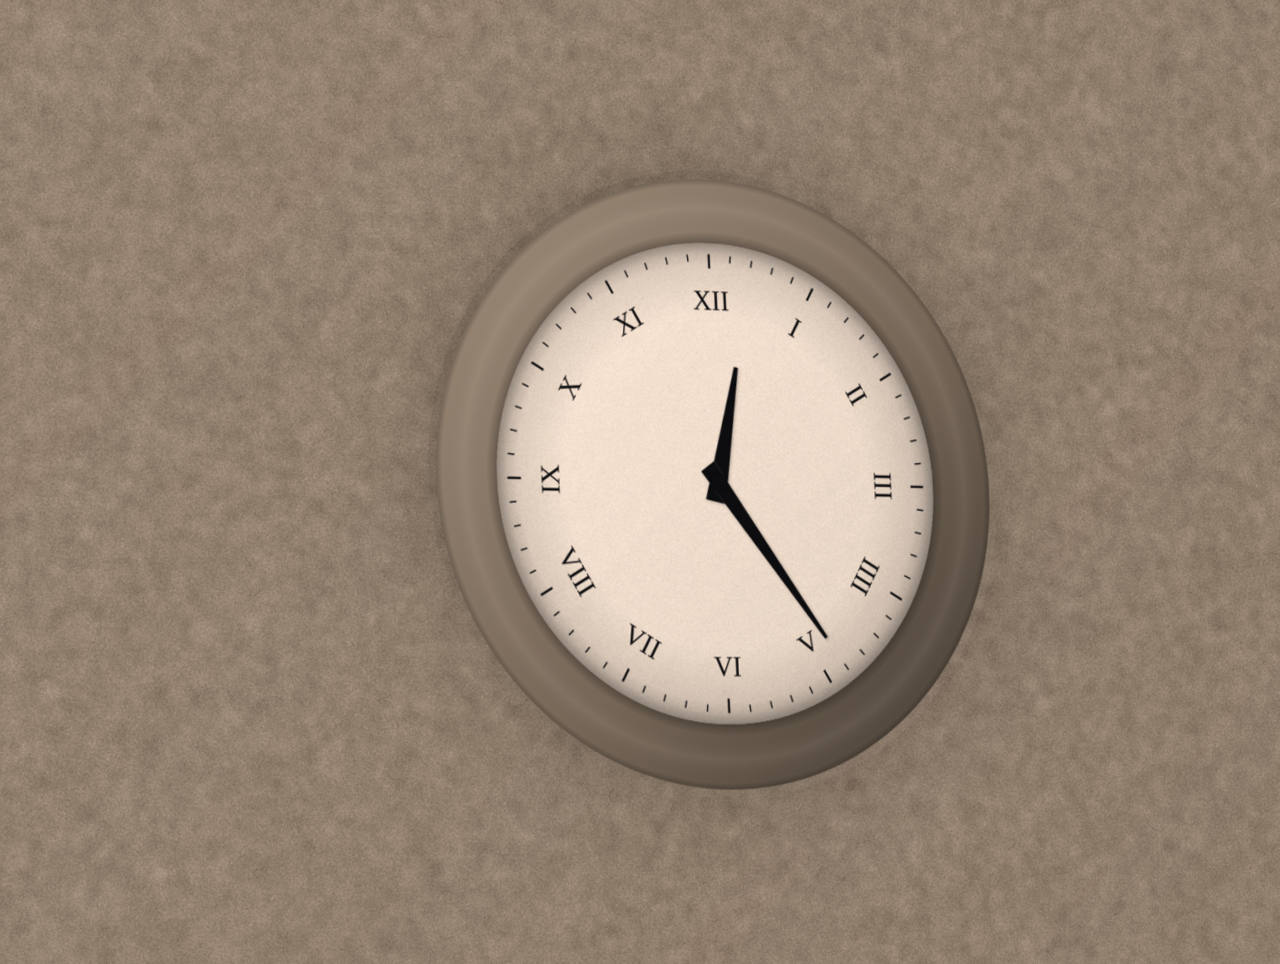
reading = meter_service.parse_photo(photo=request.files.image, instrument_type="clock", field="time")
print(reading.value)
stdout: 12:24
